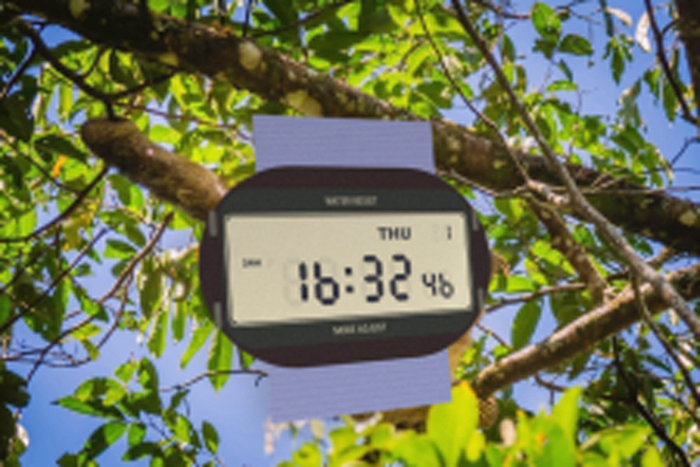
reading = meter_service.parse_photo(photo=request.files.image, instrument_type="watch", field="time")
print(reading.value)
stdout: 16:32:46
